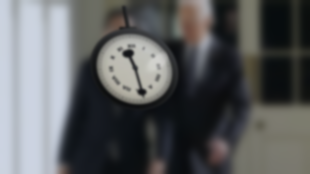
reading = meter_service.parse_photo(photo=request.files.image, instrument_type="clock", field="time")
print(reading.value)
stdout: 11:29
